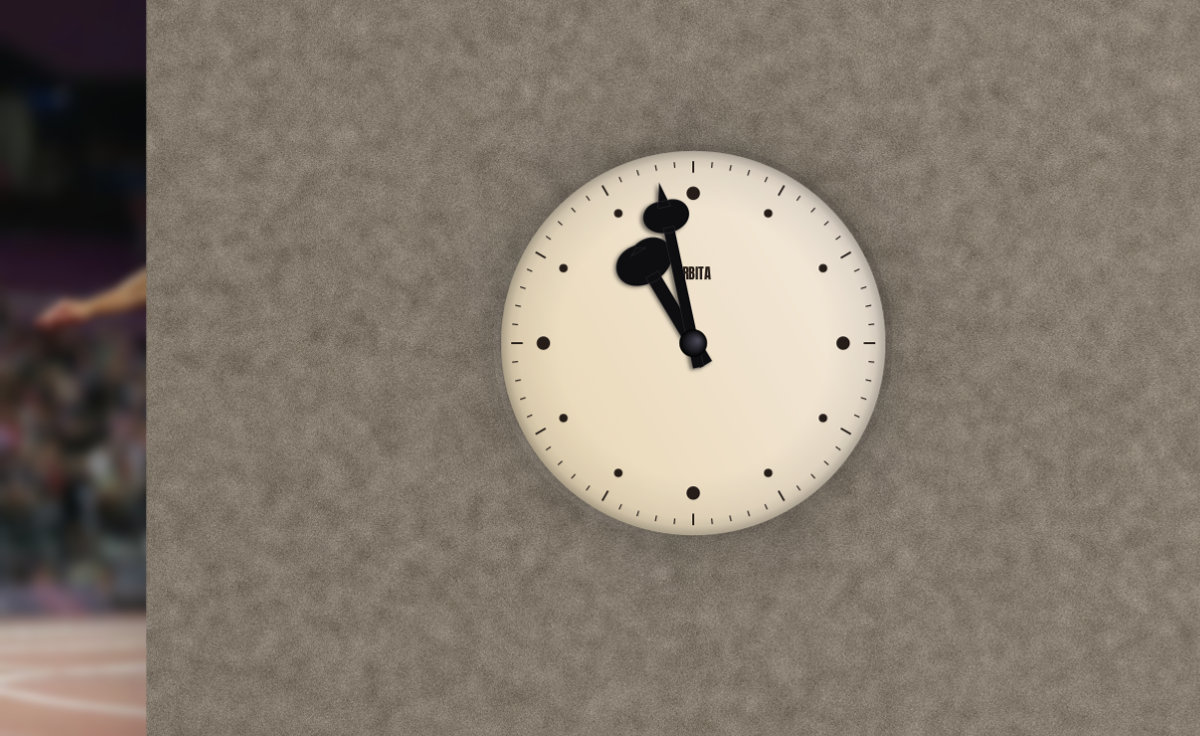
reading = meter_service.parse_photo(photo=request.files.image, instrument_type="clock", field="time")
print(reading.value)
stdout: 10:58
